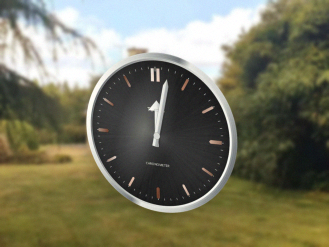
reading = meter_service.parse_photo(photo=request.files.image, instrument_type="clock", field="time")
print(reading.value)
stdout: 12:02
